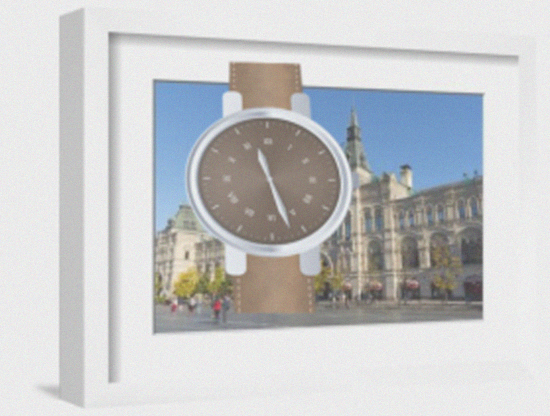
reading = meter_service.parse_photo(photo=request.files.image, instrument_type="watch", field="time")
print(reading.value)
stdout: 11:27
